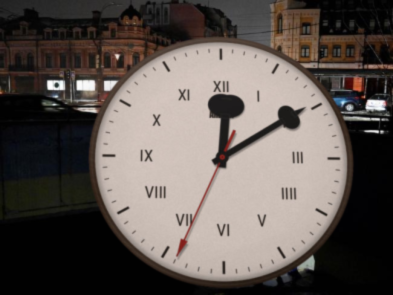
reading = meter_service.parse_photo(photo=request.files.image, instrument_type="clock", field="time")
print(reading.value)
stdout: 12:09:34
